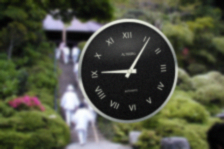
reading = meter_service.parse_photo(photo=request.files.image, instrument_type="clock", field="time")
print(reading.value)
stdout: 9:06
